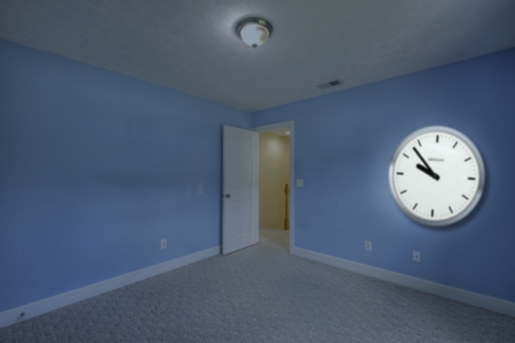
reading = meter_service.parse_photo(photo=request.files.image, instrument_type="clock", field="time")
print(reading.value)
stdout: 9:53
